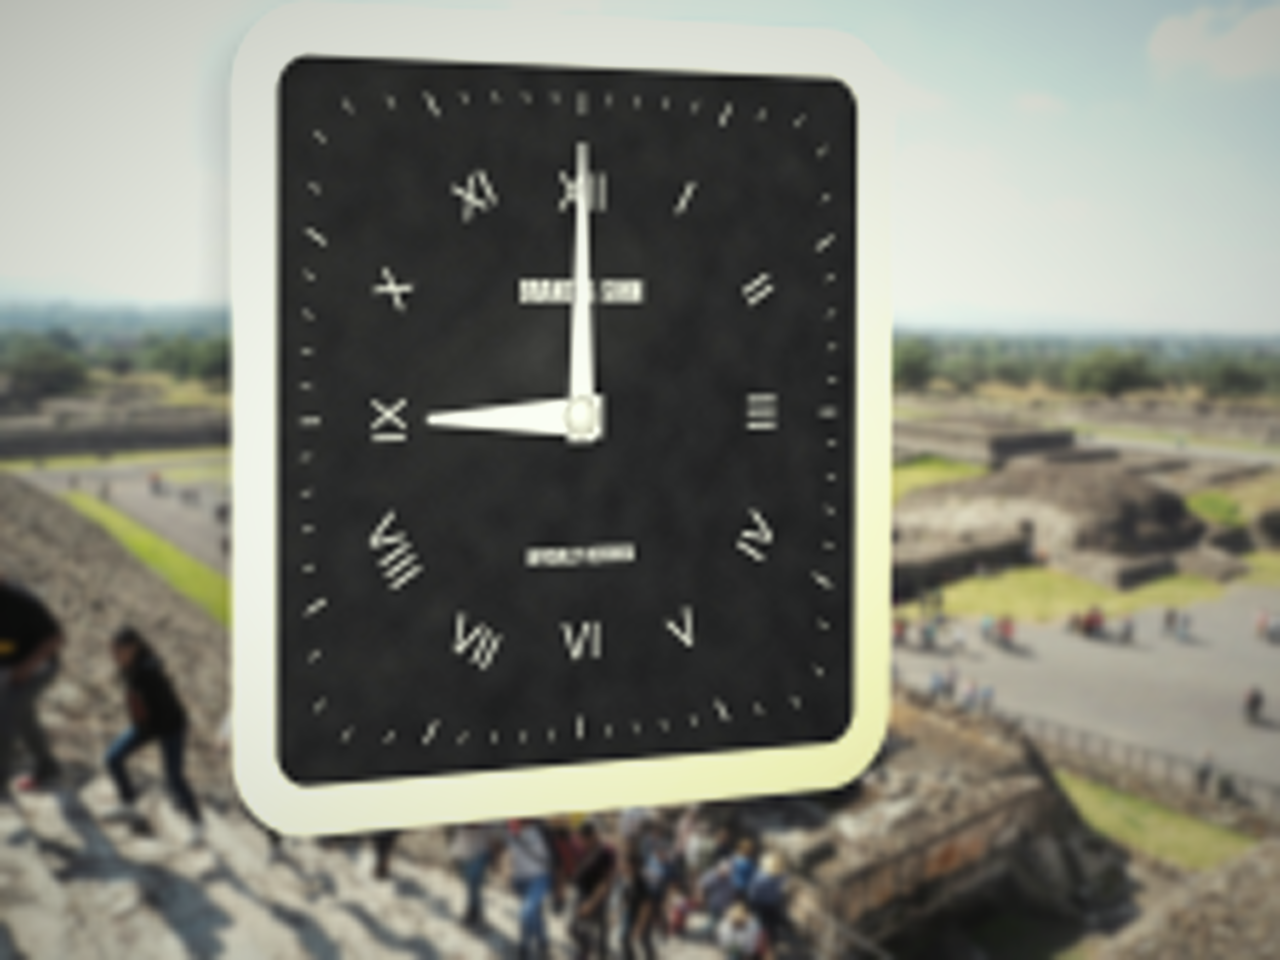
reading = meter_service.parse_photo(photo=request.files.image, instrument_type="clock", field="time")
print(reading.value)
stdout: 9:00
